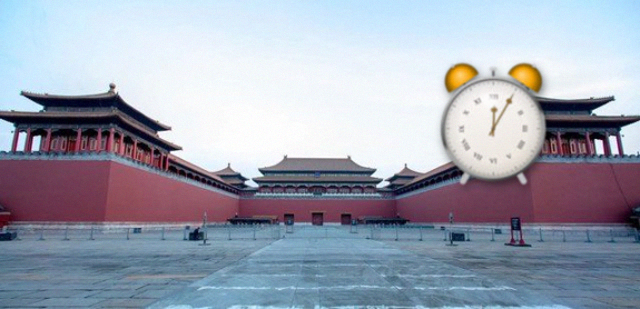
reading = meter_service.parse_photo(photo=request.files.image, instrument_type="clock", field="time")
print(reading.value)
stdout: 12:05
